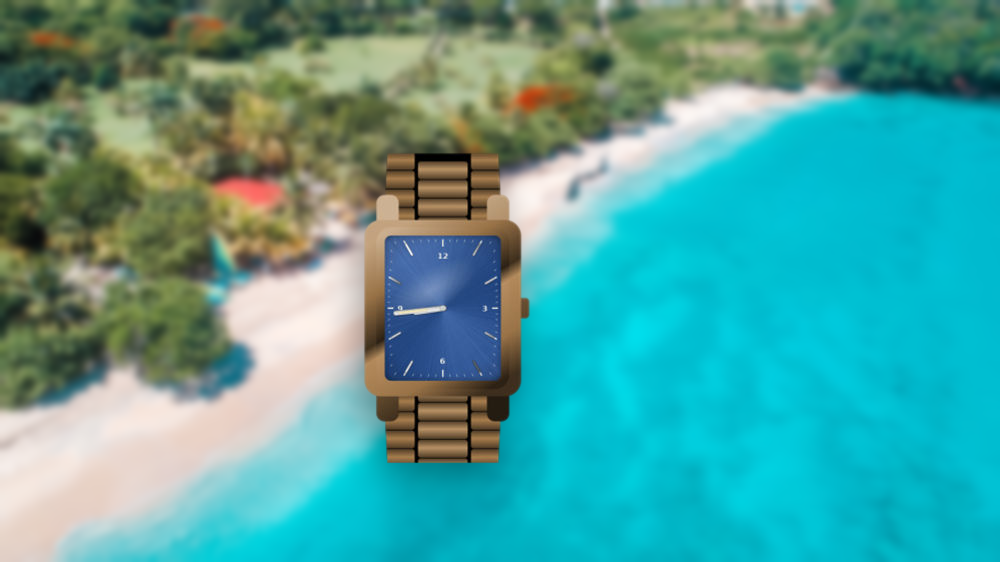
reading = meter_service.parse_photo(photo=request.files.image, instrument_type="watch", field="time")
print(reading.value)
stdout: 8:44
